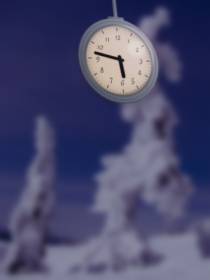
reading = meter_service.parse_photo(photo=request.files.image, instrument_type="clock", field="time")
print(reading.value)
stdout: 5:47
